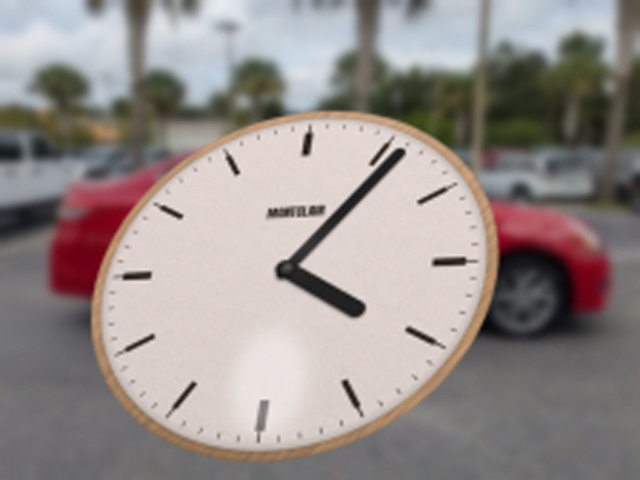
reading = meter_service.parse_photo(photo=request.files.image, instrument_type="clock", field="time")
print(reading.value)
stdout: 4:06
